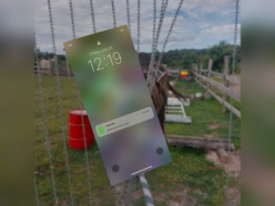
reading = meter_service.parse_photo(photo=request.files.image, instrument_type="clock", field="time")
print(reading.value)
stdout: 12:19
